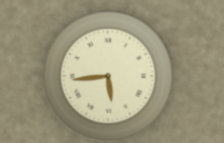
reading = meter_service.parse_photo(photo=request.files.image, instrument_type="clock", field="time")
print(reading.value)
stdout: 5:44
